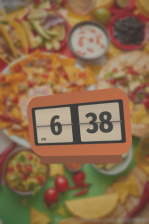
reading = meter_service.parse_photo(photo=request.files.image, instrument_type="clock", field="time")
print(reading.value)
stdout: 6:38
